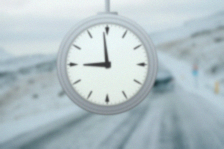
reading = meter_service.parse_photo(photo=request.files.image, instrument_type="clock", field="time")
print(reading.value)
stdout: 8:59
